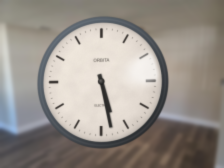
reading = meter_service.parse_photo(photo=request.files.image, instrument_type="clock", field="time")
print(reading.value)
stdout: 5:28
